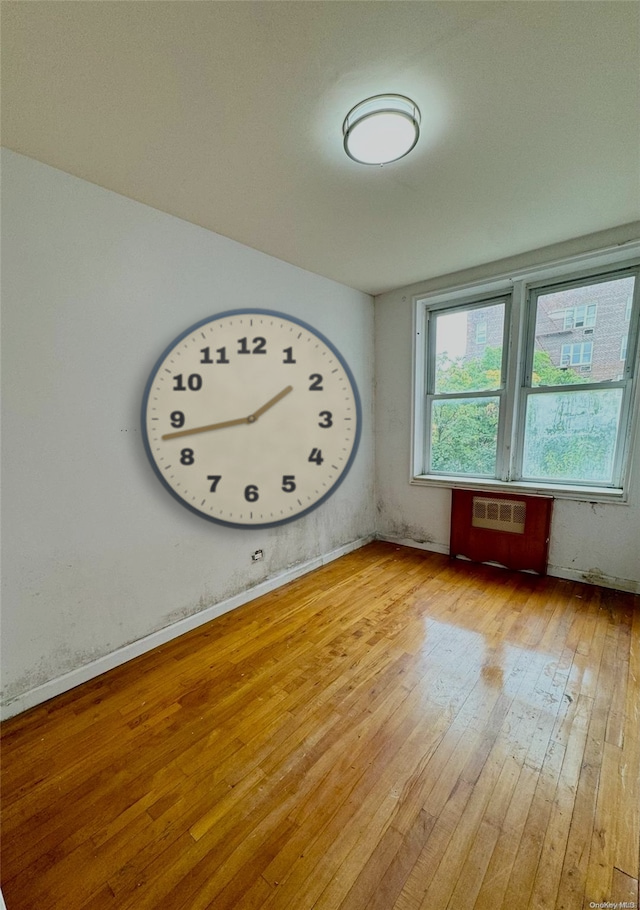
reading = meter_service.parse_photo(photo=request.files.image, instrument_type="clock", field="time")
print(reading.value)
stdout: 1:43
